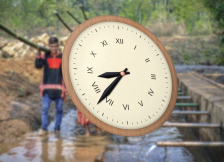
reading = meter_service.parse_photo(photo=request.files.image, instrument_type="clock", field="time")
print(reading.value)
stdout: 8:37
